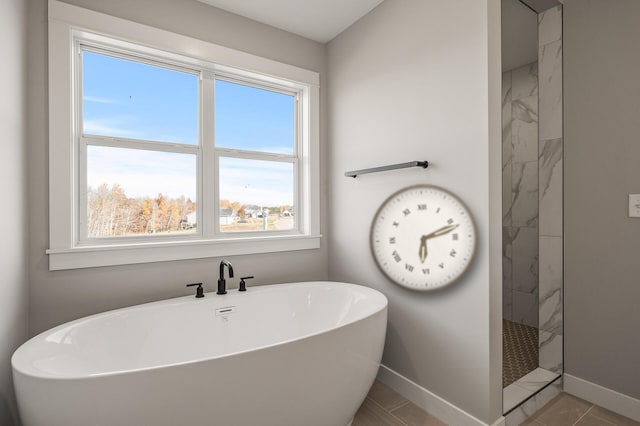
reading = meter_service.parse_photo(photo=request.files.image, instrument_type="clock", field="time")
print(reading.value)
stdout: 6:12
